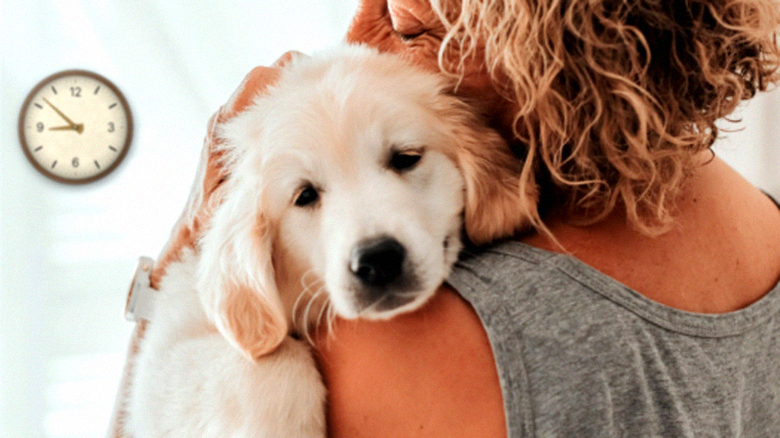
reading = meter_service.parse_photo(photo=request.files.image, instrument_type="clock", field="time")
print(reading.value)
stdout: 8:52
